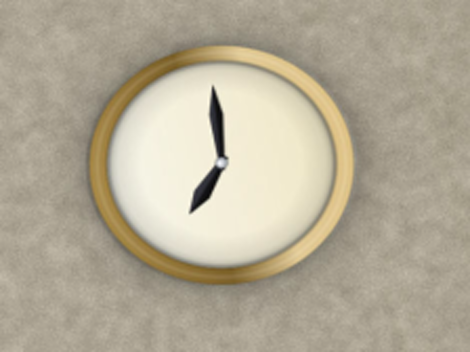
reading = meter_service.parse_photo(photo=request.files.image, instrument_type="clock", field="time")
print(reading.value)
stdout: 6:59
